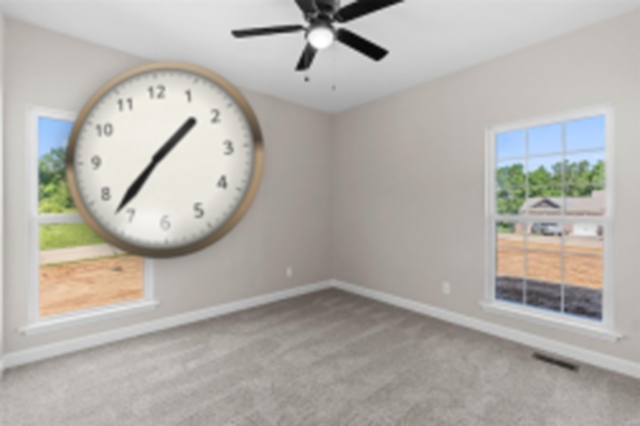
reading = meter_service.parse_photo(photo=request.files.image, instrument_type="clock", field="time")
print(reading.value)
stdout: 1:37
